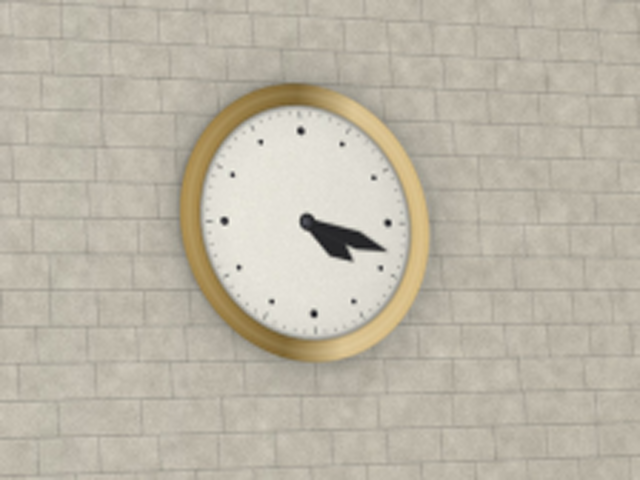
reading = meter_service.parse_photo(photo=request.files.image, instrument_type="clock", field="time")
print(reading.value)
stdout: 4:18
